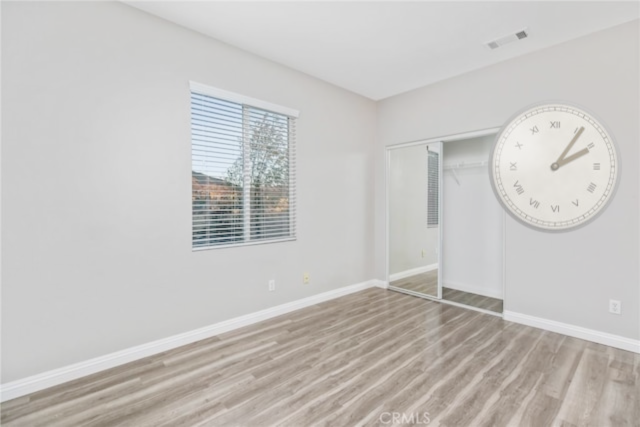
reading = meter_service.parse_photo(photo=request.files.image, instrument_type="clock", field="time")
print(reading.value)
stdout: 2:06
